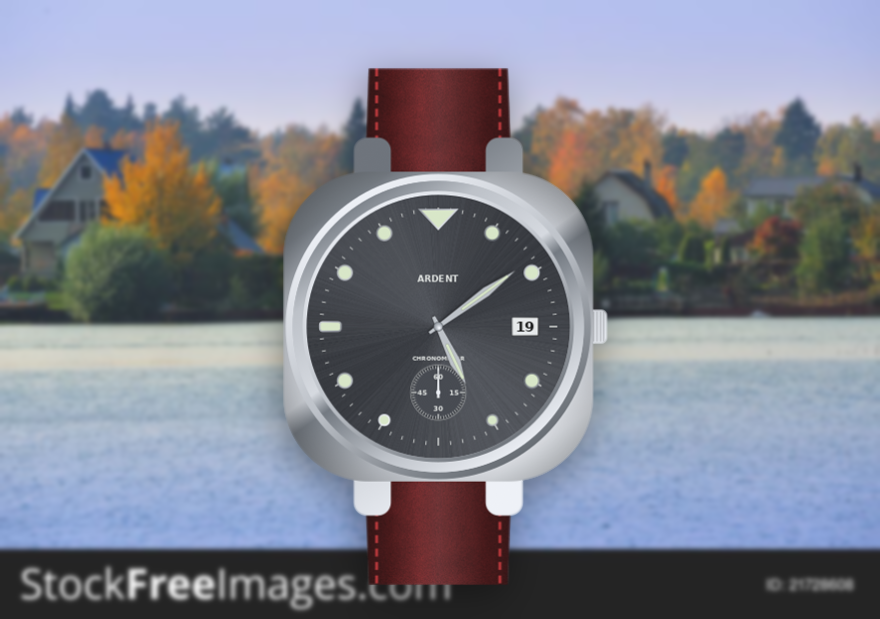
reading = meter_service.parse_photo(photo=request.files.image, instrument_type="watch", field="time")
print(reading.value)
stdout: 5:09
